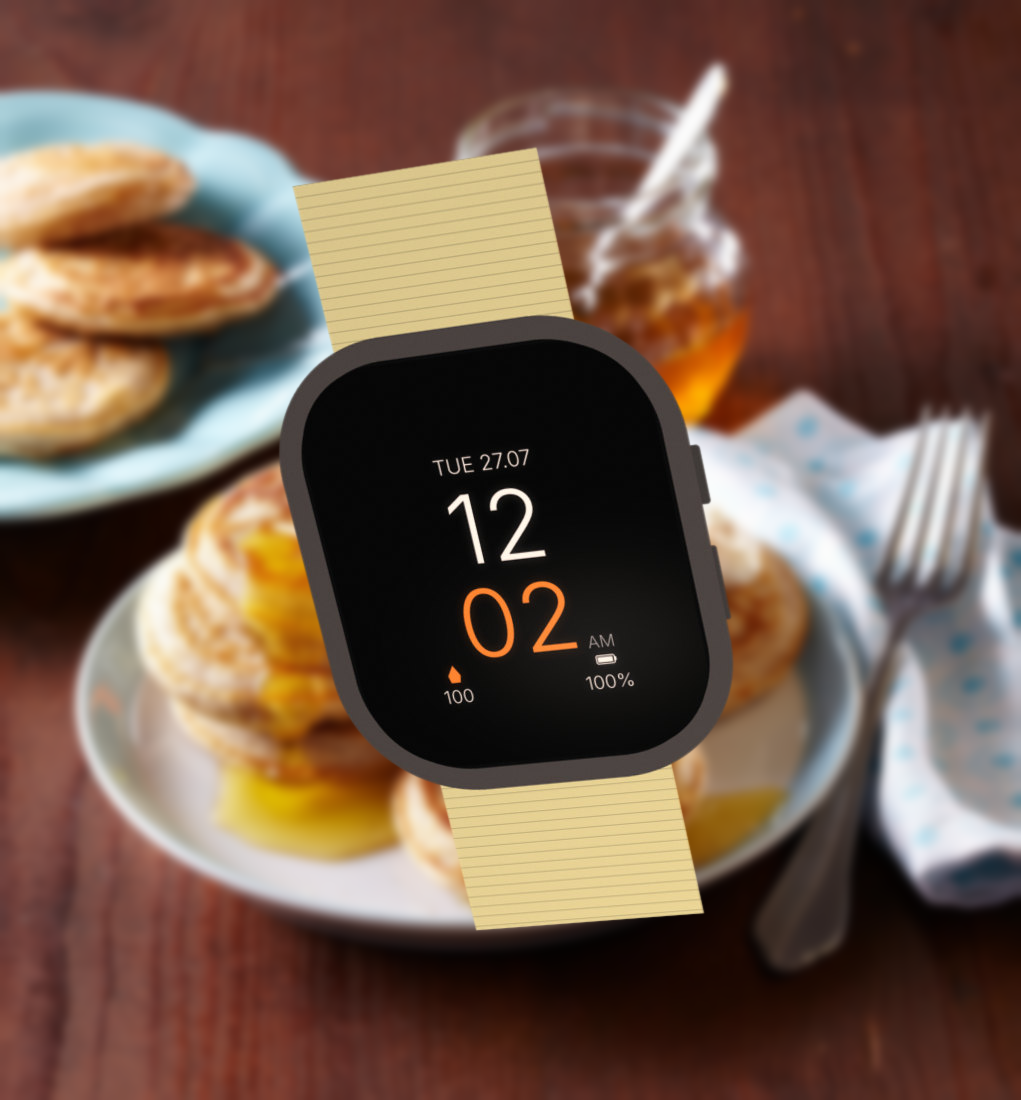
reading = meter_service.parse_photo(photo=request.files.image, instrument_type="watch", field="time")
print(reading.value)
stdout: 12:02
